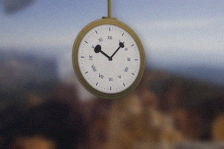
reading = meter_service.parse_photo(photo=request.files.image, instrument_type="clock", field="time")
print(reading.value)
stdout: 10:07
